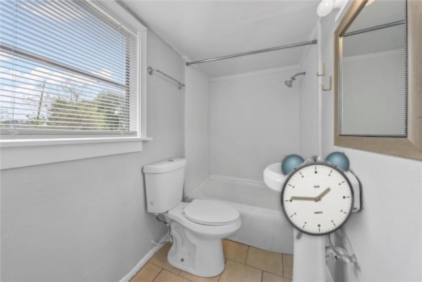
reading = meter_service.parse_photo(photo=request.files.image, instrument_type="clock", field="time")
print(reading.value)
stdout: 1:46
